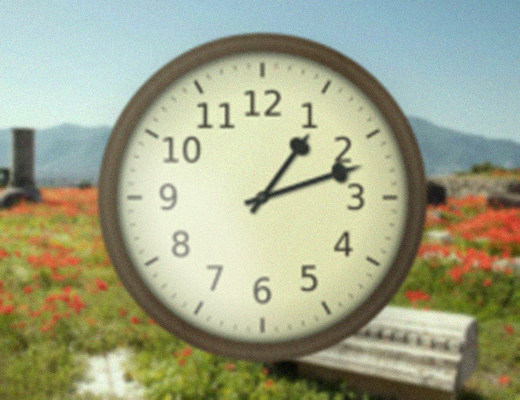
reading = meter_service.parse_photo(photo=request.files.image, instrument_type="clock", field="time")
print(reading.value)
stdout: 1:12
